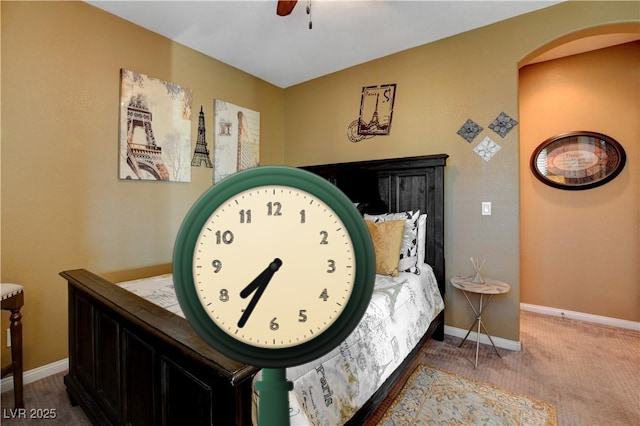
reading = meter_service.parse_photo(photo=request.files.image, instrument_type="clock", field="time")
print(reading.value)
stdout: 7:35
